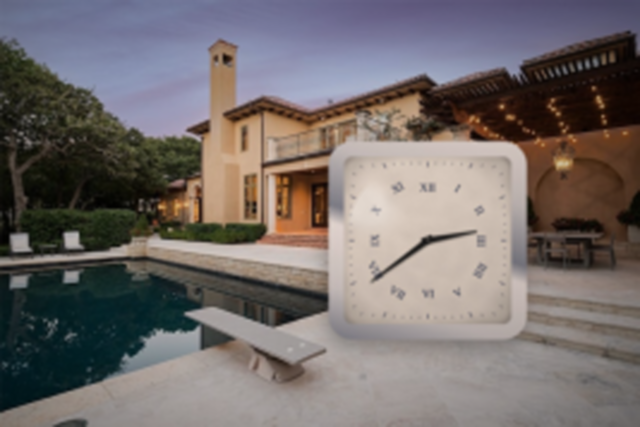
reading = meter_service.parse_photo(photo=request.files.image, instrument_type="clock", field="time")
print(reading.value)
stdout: 2:39
